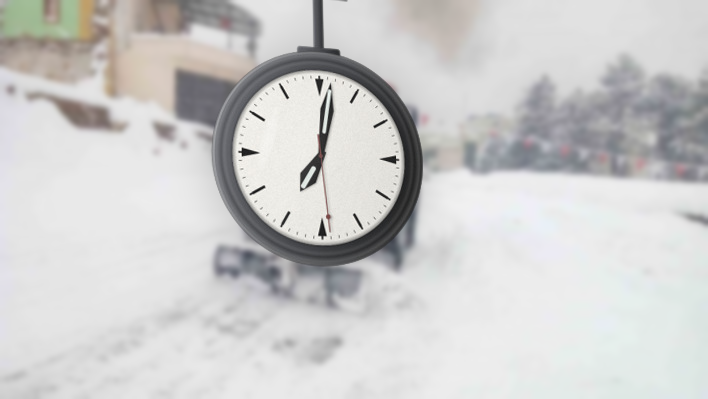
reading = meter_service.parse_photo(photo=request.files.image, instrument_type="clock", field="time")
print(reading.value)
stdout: 7:01:29
